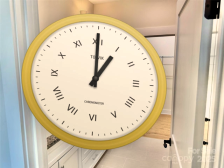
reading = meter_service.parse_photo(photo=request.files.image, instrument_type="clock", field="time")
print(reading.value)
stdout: 1:00
